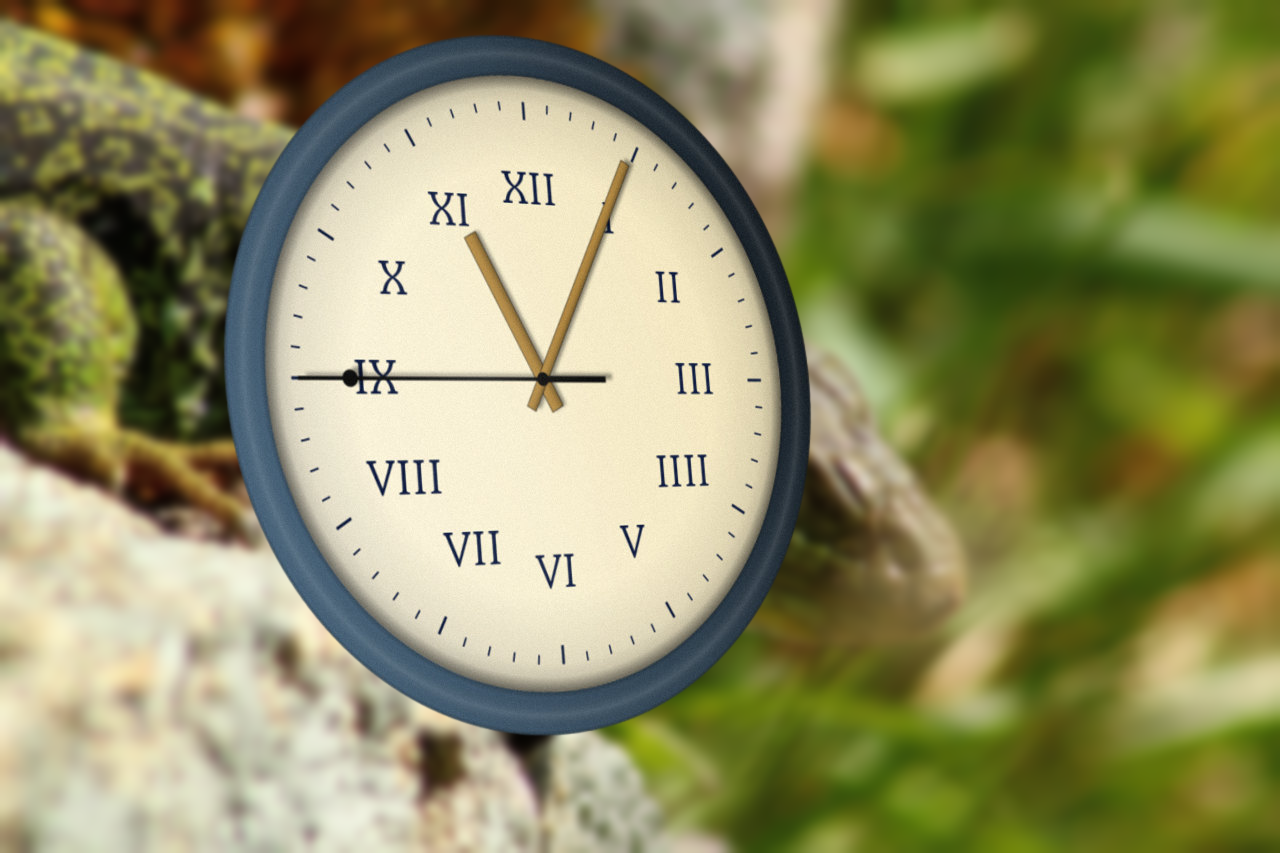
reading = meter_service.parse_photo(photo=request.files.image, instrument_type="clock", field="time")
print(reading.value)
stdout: 11:04:45
